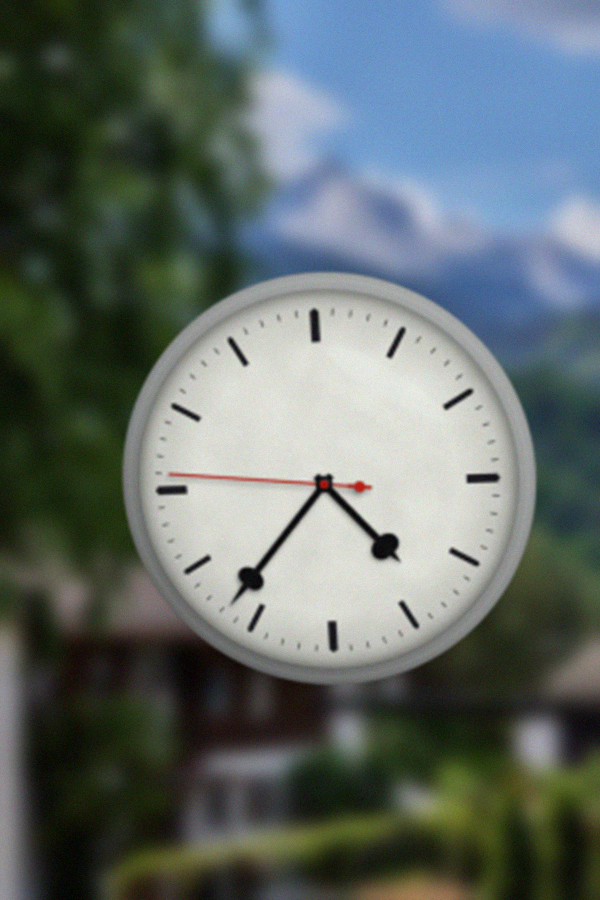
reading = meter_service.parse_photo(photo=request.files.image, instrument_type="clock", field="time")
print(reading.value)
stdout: 4:36:46
